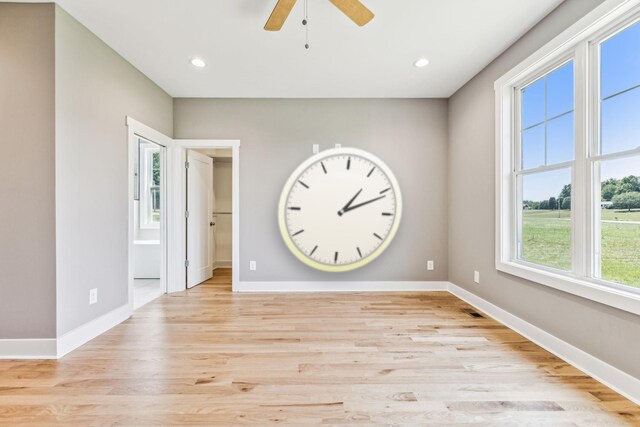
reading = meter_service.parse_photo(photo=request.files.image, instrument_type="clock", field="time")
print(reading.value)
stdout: 1:11
